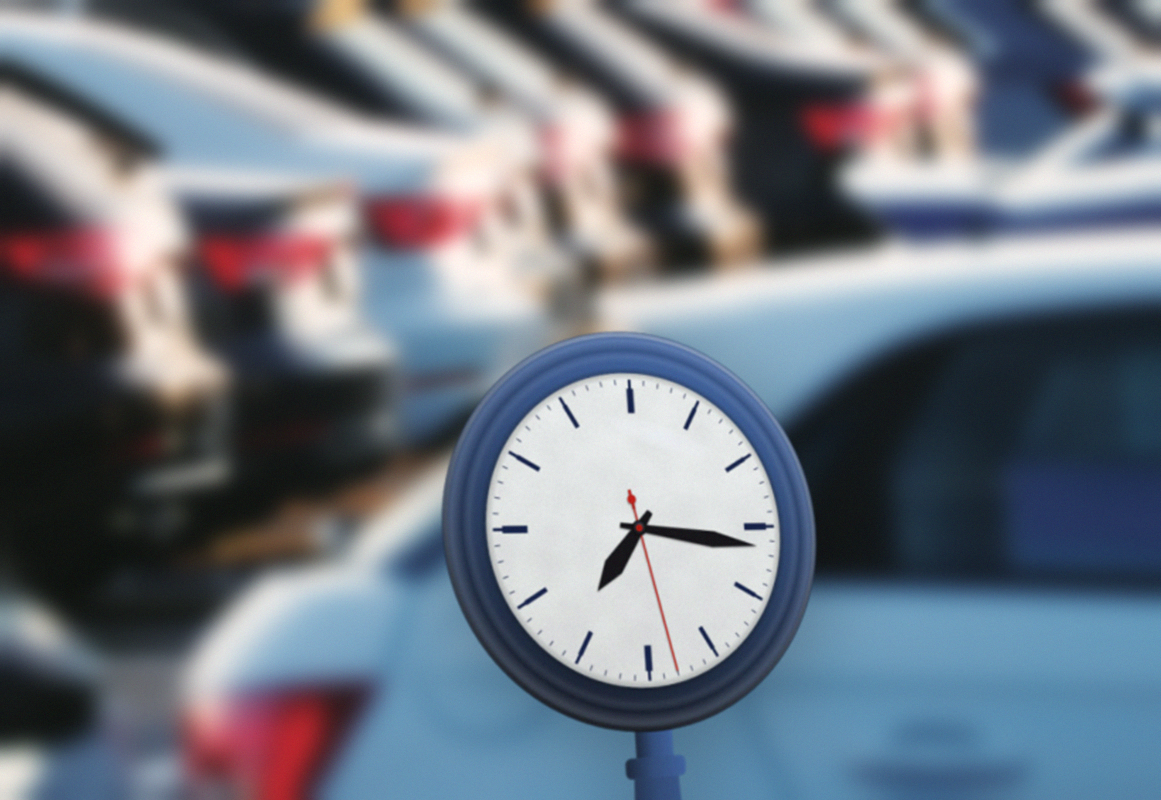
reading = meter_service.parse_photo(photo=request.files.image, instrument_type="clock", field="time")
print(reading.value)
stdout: 7:16:28
